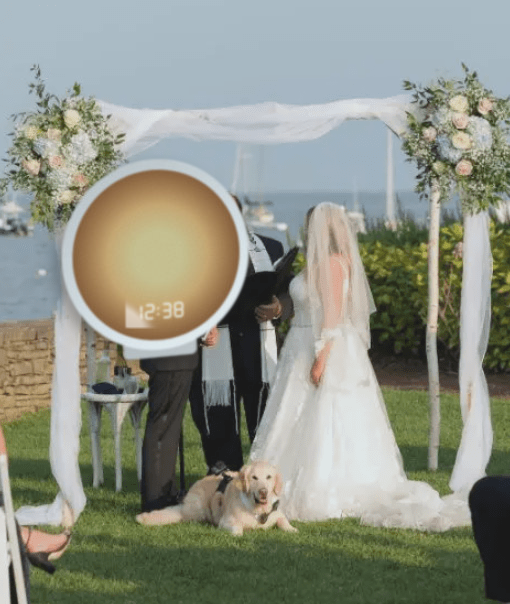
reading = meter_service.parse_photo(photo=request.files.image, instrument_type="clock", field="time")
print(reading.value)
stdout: 12:38
